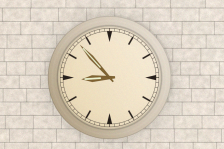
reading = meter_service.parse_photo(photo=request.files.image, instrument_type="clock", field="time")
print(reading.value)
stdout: 8:53
